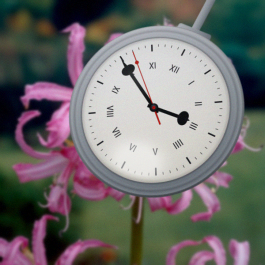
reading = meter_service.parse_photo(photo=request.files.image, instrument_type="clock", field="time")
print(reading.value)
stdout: 2:49:52
